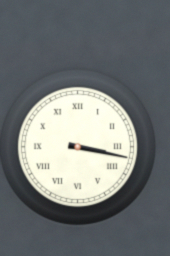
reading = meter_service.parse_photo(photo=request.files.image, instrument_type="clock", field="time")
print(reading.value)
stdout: 3:17
